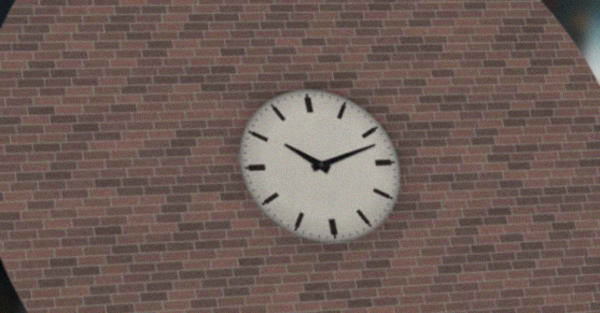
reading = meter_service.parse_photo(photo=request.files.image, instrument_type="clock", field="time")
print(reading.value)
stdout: 10:12
